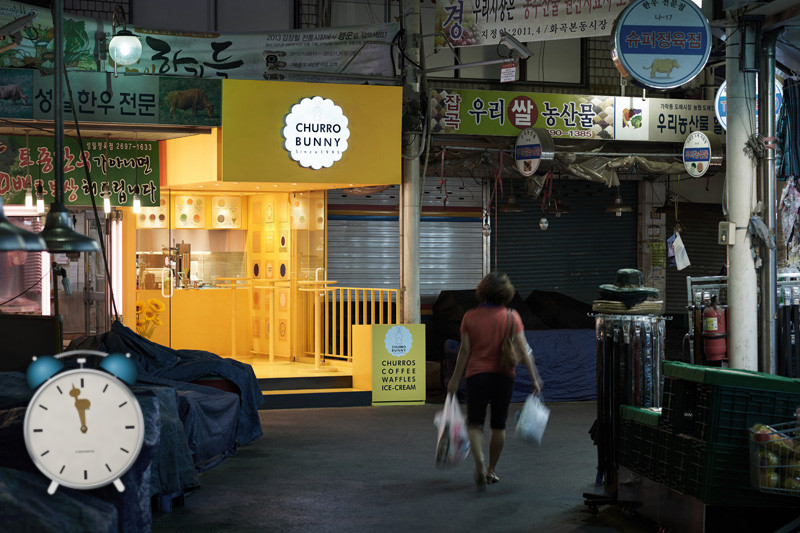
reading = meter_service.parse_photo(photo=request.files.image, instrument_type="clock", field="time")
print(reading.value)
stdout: 11:58
